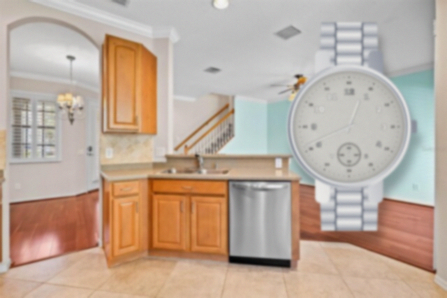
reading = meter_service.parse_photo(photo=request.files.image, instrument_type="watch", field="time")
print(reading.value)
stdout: 12:41
